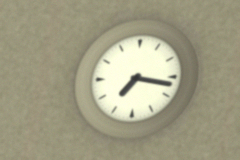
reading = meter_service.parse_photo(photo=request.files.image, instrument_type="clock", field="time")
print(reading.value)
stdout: 7:17
